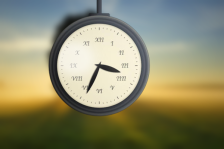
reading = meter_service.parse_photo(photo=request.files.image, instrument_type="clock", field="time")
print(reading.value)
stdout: 3:34
